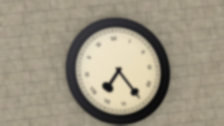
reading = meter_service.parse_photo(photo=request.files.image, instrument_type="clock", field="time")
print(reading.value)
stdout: 7:25
